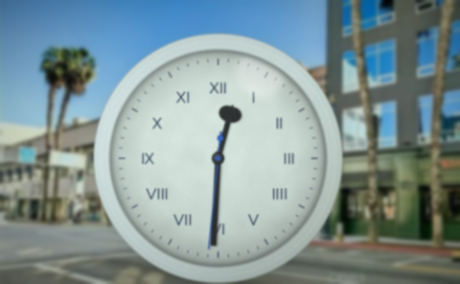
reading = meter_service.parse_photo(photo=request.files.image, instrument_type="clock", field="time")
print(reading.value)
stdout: 12:30:31
